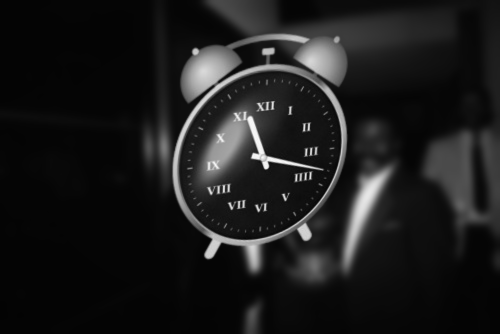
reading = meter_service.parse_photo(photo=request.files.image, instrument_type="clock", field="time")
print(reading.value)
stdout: 11:18
